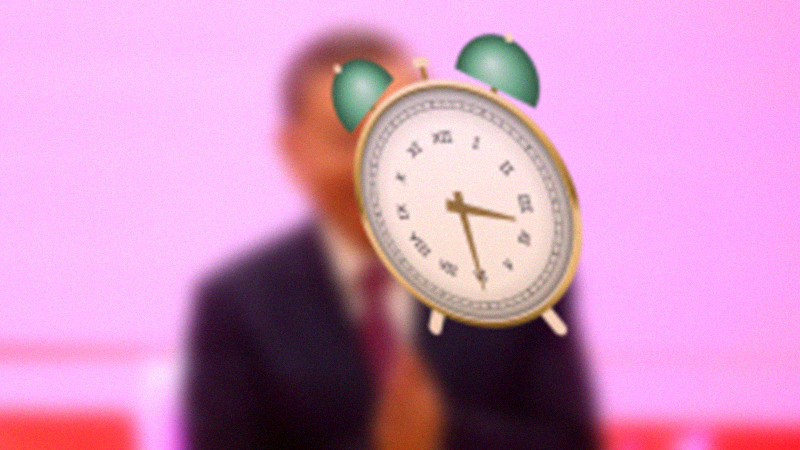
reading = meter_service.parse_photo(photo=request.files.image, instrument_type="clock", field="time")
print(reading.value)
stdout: 3:30
